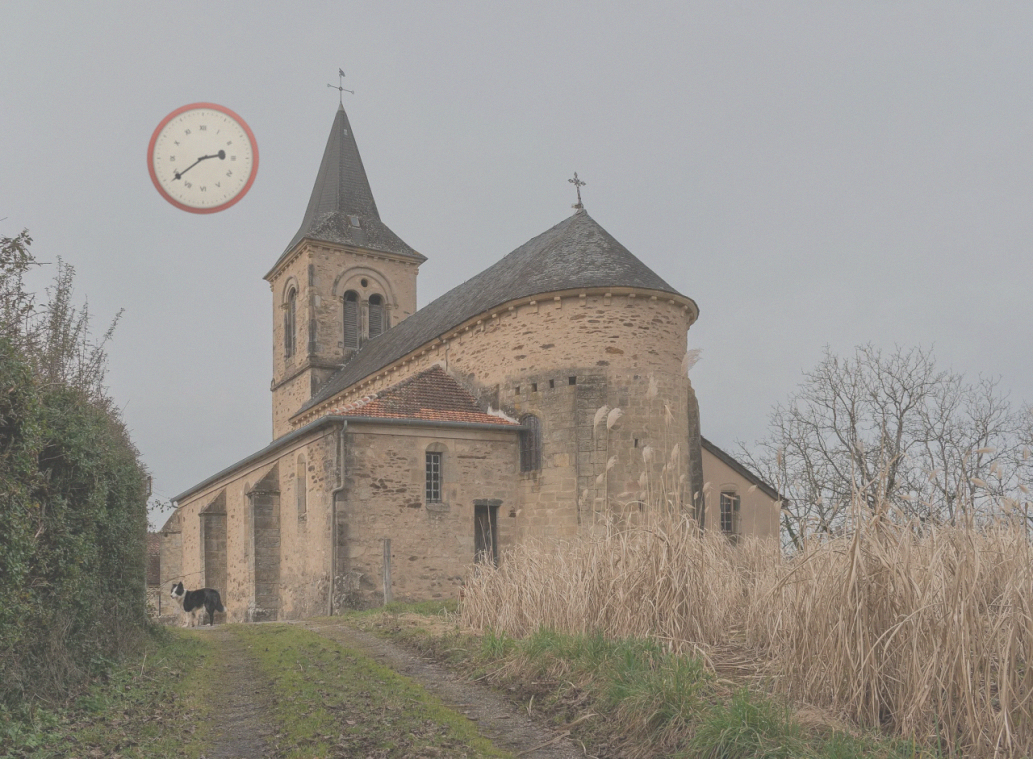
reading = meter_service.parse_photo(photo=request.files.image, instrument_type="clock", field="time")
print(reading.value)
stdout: 2:39
